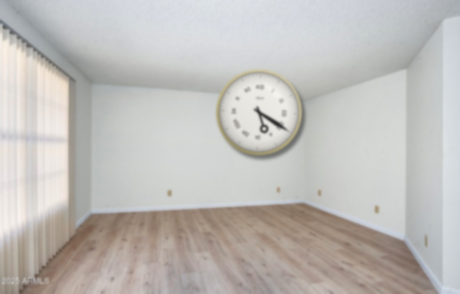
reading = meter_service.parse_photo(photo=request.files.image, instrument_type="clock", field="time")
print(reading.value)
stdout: 5:20
